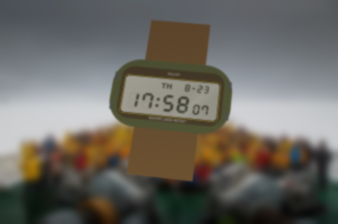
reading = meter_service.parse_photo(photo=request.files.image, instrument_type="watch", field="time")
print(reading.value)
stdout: 17:58:07
